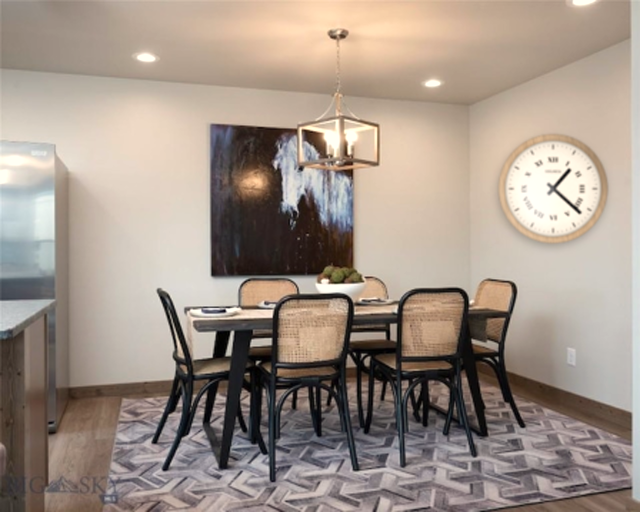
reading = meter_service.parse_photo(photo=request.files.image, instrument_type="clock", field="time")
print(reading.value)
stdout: 1:22
